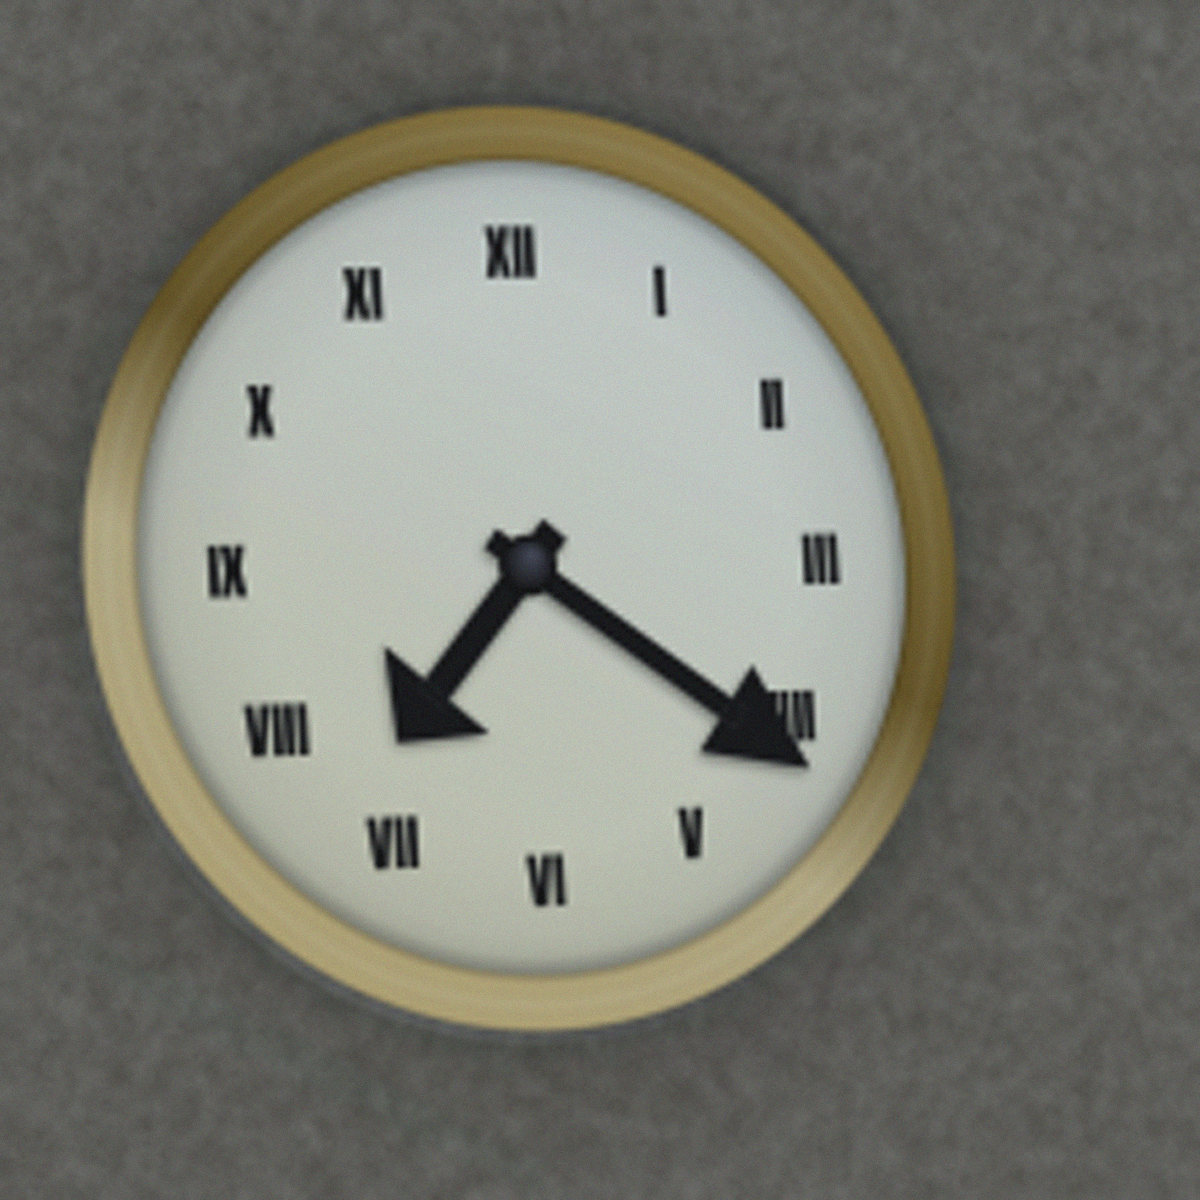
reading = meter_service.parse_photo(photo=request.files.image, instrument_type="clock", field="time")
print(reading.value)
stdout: 7:21
